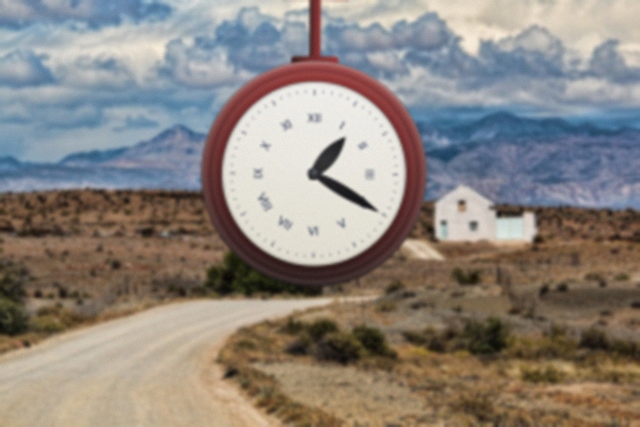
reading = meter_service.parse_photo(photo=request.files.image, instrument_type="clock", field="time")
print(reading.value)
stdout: 1:20
